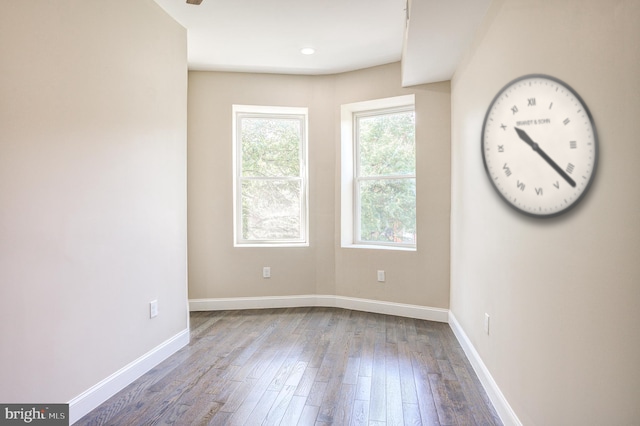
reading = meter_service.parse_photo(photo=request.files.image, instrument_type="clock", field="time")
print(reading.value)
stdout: 10:22
